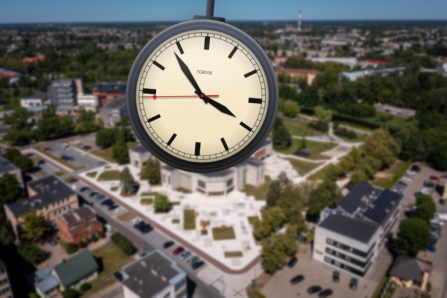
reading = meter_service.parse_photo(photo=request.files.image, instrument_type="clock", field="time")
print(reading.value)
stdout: 3:53:44
